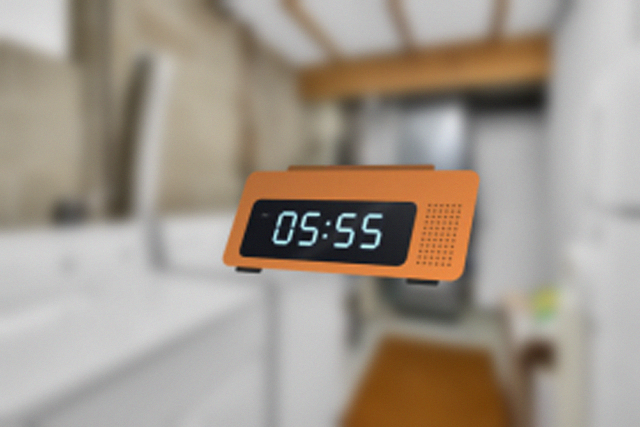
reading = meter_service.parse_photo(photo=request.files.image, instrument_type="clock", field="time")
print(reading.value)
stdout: 5:55
